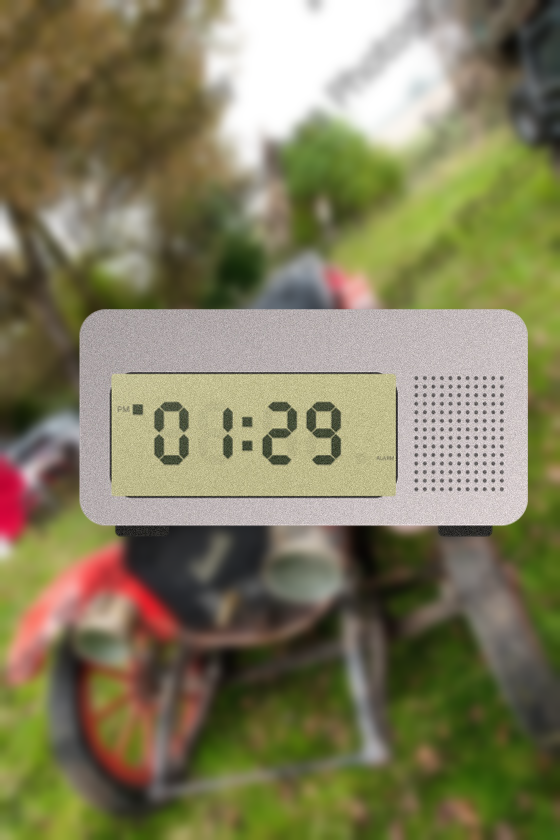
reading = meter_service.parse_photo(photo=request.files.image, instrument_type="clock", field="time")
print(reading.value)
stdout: 1:29
